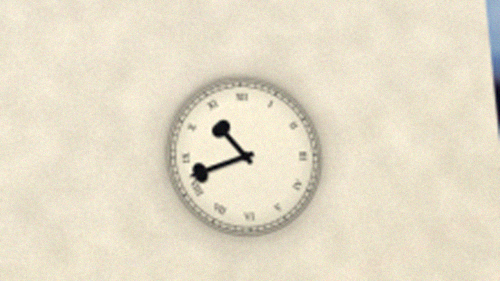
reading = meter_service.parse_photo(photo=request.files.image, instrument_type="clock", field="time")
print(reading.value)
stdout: 10:42
